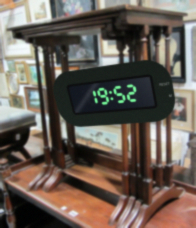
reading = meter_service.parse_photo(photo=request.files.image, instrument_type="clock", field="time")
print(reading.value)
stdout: 19:52
